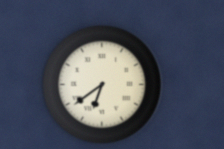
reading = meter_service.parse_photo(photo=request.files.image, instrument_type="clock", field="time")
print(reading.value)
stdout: 6:39
